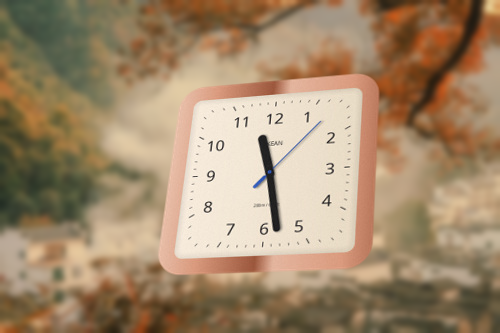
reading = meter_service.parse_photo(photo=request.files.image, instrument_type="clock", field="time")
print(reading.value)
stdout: 11:28:07
